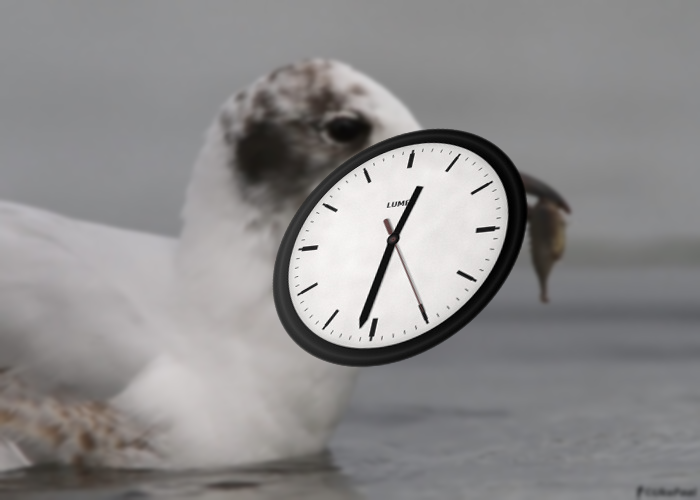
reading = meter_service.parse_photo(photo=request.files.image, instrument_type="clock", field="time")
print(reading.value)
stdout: 12:31:25
